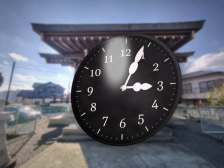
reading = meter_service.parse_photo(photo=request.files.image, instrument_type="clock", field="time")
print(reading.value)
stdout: 3:04
